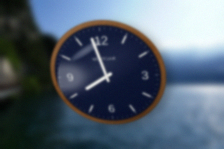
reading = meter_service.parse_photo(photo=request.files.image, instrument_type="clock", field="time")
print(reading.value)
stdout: 7:58
